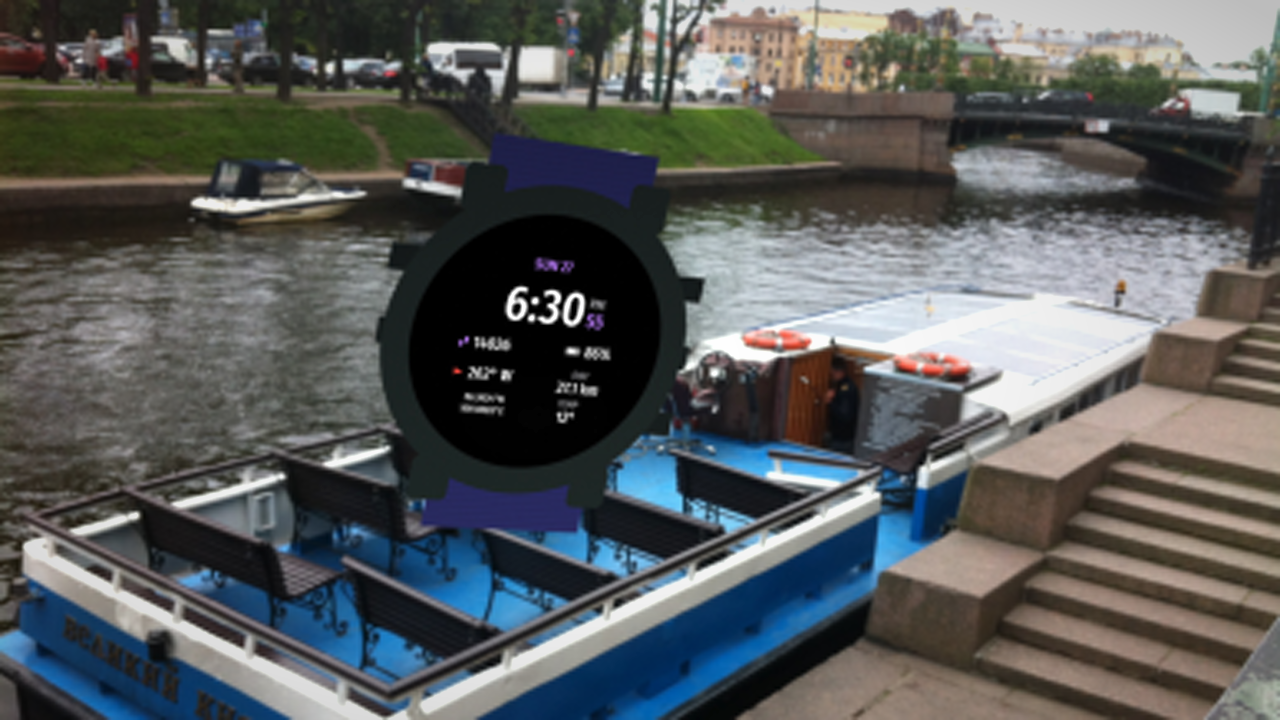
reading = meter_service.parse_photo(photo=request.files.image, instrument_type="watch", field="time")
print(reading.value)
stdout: 6:30
